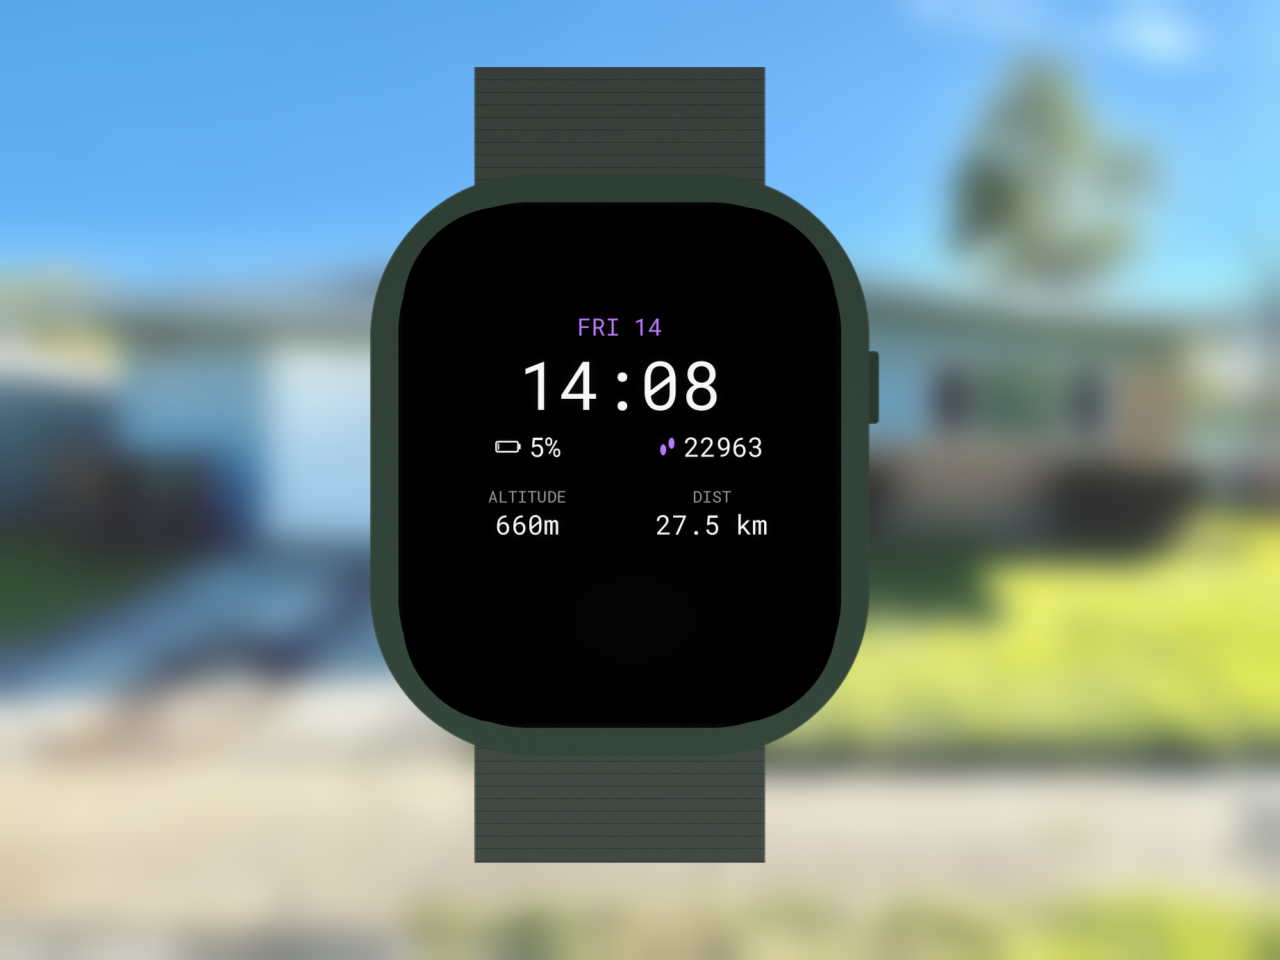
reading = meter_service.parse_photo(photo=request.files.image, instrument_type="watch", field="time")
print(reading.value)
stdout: 14:08
